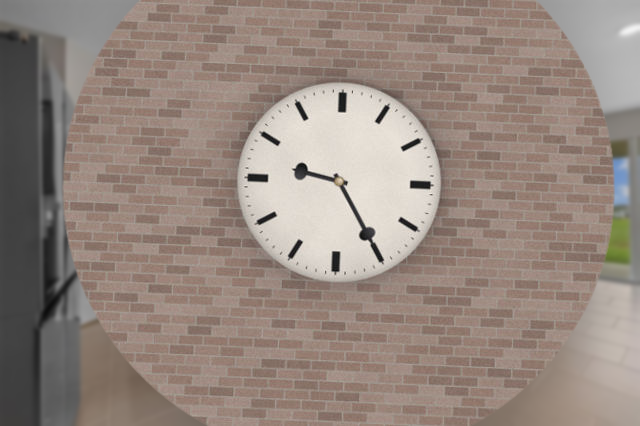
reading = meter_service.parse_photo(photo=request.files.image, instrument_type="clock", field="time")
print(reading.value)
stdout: 9:25
